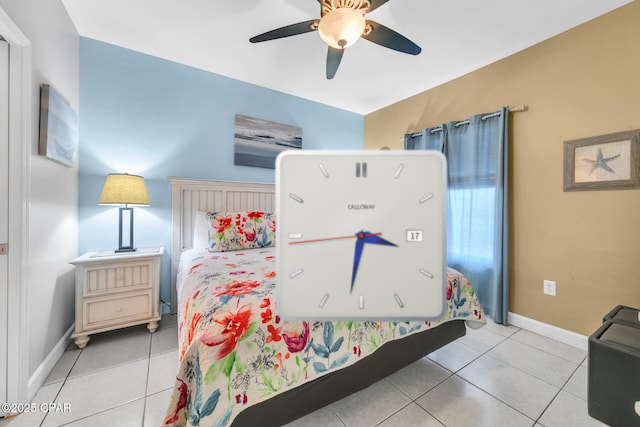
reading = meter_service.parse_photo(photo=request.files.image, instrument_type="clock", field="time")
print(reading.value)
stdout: 3:31:44
